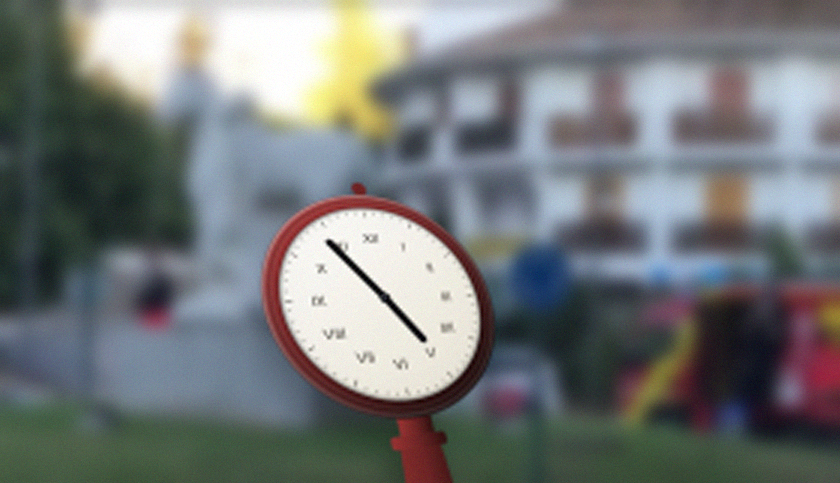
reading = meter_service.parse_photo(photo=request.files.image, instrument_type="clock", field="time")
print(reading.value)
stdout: 4:54
